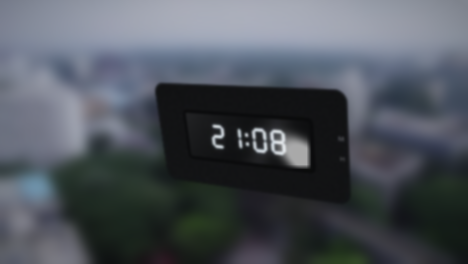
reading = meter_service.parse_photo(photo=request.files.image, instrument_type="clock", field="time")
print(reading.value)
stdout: 21:08
